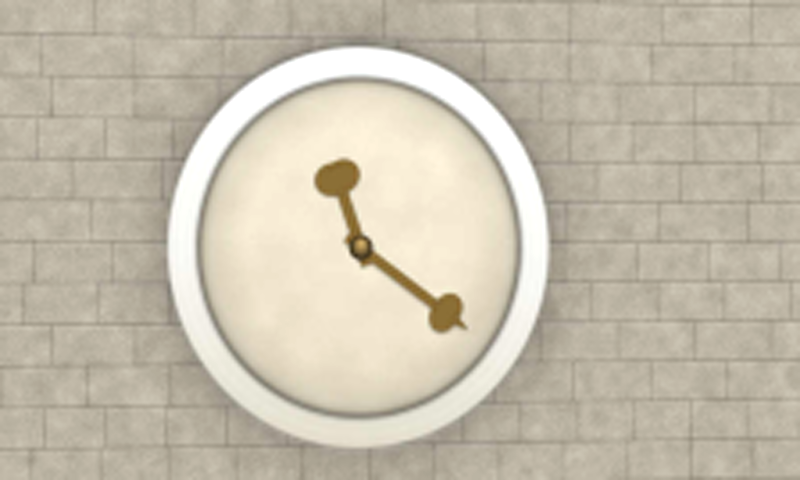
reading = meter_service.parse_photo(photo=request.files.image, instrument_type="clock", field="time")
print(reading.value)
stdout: 11:21
